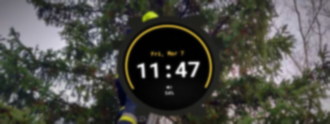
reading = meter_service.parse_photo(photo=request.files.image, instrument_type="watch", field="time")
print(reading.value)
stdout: 11:47
